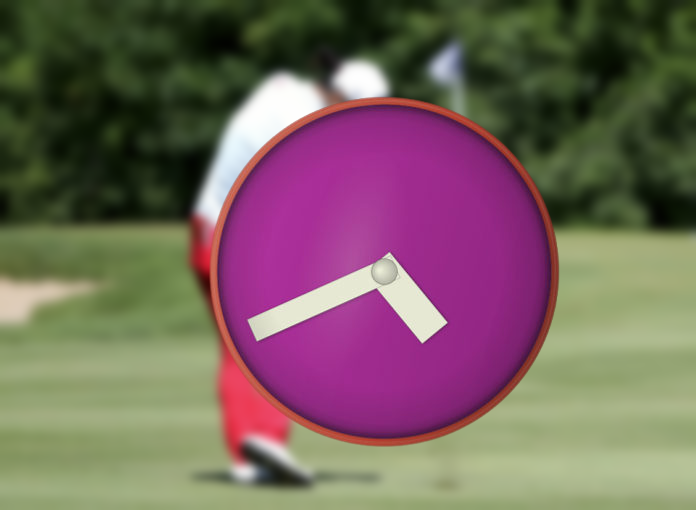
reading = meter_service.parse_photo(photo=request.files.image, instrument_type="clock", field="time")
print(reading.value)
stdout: 4:41
